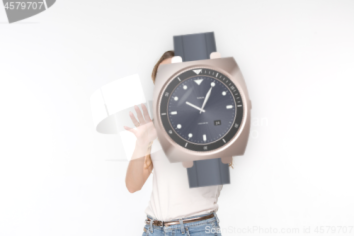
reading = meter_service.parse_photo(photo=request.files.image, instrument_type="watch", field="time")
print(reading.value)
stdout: 10:05
